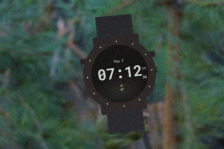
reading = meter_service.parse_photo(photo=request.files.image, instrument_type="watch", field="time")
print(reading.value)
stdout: 7:12
